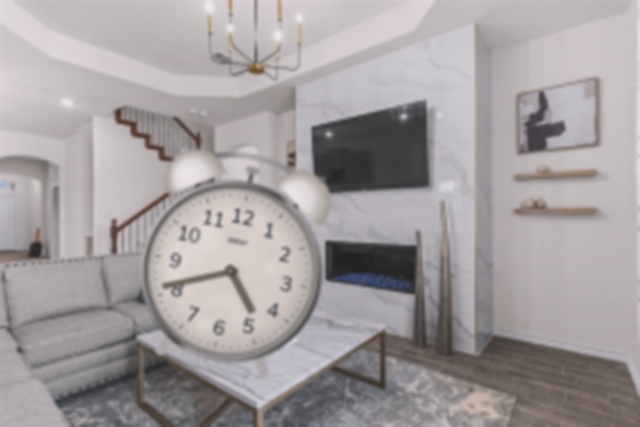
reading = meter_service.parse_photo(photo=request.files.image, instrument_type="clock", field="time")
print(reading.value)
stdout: 4:41
